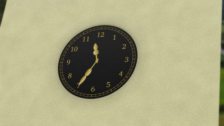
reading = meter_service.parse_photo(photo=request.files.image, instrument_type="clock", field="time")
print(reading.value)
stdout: 11:35
